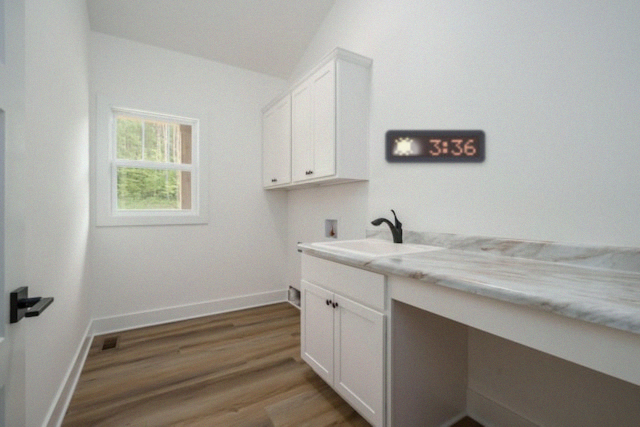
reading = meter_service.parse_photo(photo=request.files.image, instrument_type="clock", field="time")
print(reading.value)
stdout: 3:36
